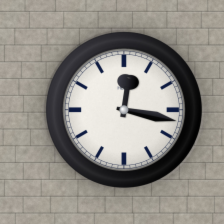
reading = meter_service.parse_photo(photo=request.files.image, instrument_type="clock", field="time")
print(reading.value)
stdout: 12:17
